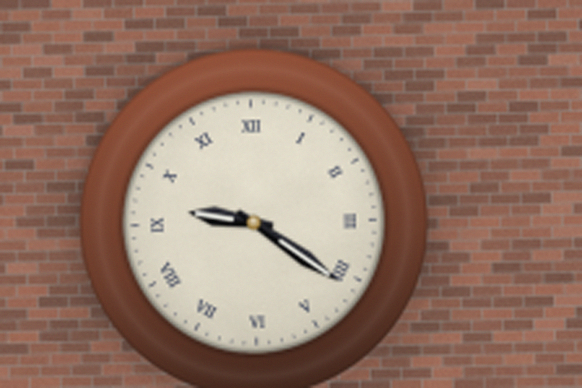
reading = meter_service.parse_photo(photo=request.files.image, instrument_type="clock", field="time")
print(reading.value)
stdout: 9:21
